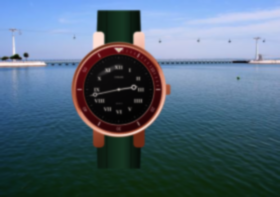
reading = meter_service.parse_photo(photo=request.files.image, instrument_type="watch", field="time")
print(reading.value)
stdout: 2:43
